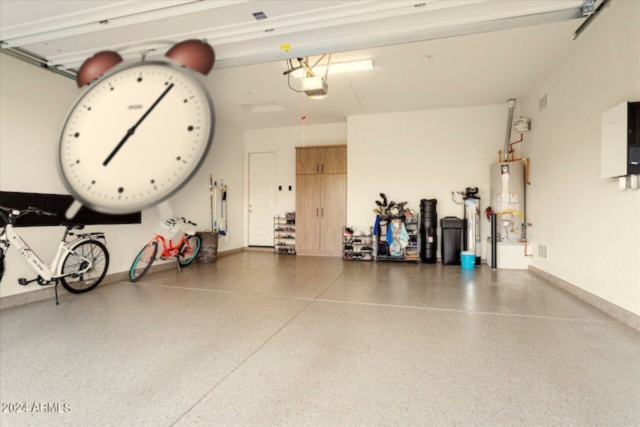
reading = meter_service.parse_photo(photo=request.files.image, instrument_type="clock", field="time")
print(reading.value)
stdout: 7:06
